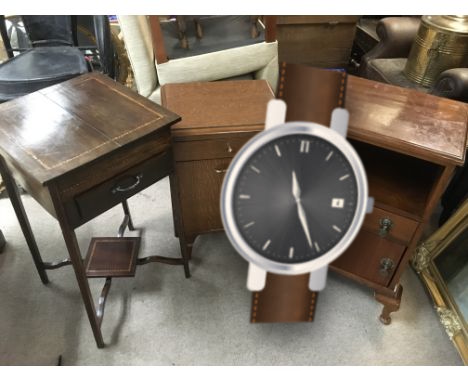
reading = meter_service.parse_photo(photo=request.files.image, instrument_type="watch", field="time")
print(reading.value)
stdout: 11:26
